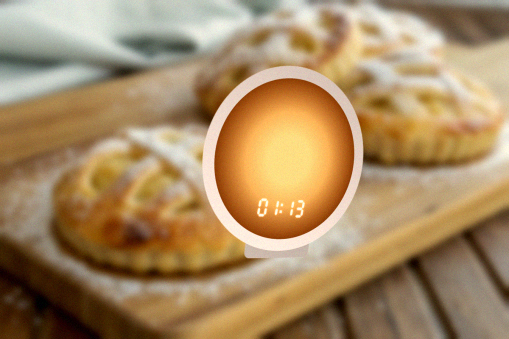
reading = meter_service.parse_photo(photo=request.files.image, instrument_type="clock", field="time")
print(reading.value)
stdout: 1:13
